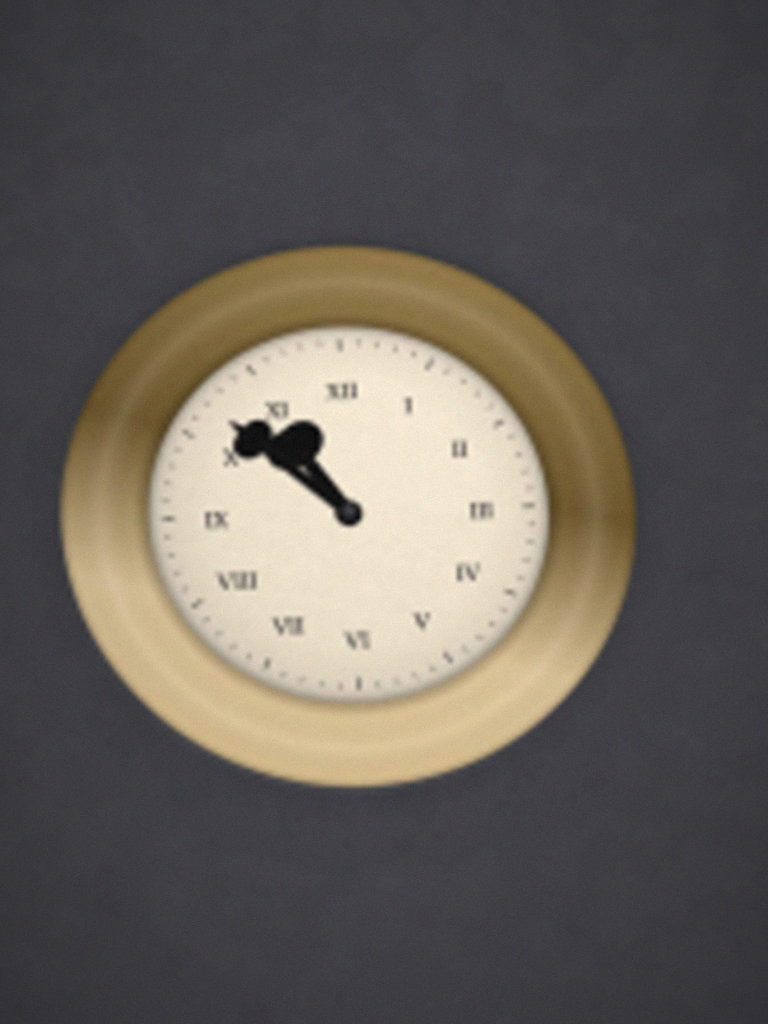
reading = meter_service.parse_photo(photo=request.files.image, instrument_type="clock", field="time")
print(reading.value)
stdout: 10:52
